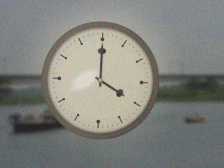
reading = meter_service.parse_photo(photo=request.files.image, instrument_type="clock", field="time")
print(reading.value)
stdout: 4:00
